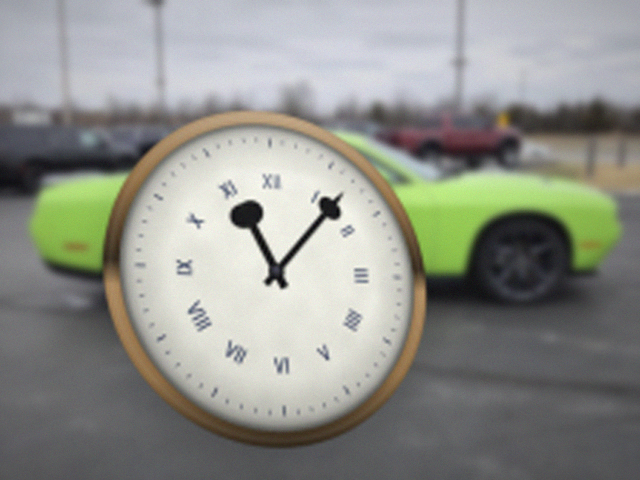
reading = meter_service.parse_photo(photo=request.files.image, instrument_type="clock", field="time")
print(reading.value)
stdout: 11:07
